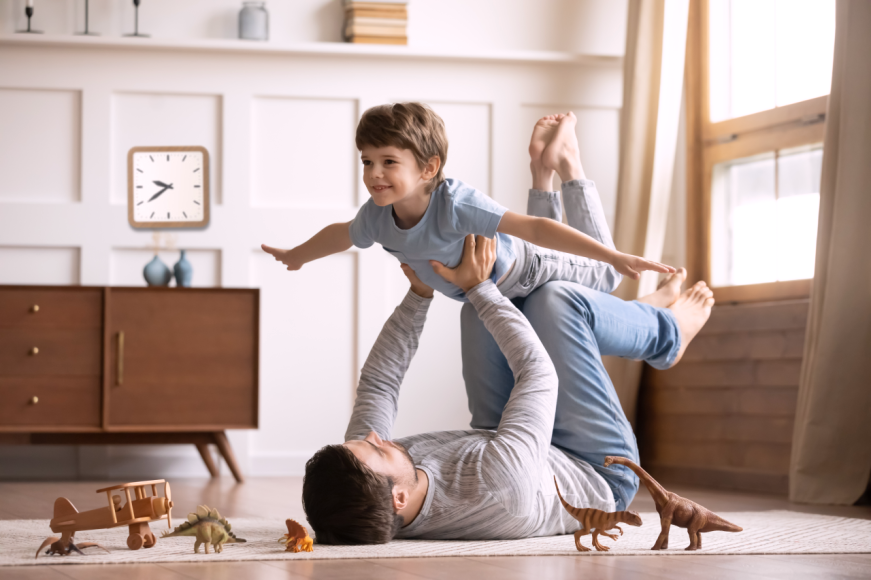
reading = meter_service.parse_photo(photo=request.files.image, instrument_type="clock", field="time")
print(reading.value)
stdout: 9:39
